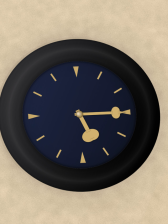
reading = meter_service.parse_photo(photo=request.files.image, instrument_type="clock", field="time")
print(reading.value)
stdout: 5:15
